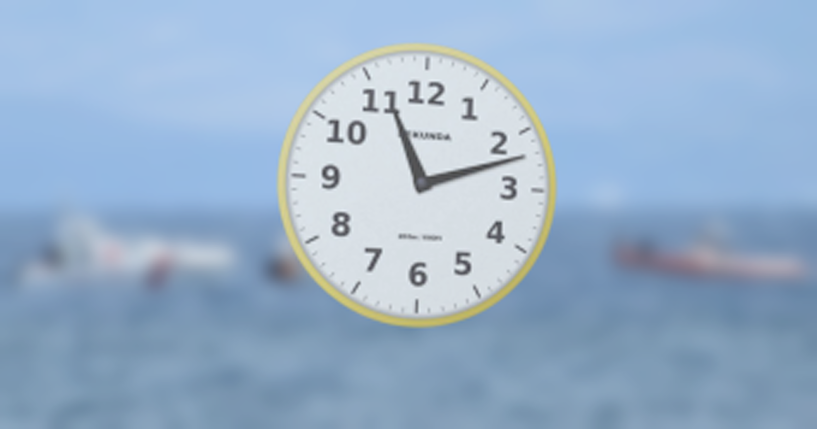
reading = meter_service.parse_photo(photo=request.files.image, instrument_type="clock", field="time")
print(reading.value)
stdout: 11:12
